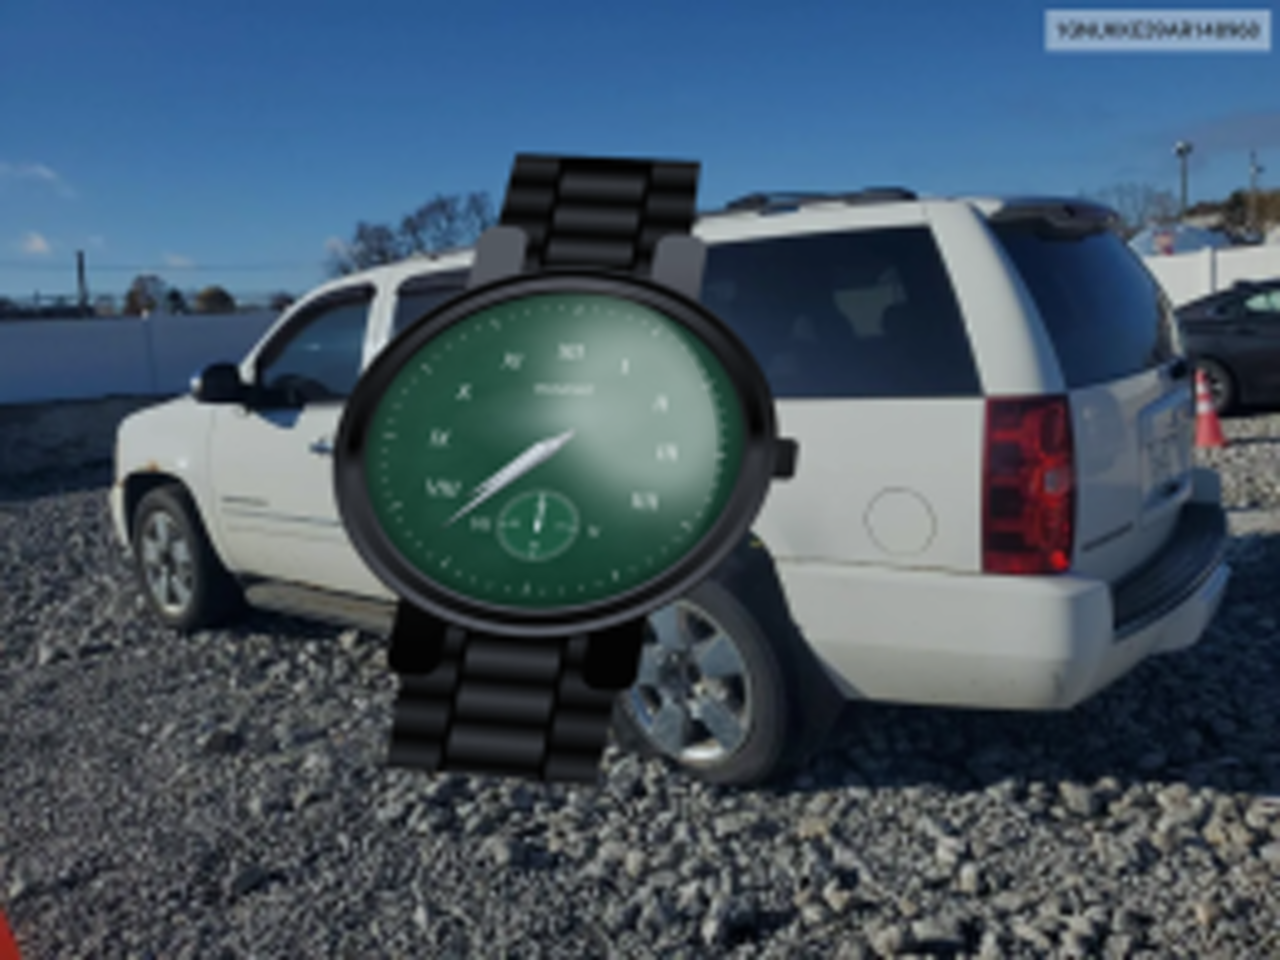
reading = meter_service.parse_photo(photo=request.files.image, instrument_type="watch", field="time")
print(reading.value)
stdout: 7:37
